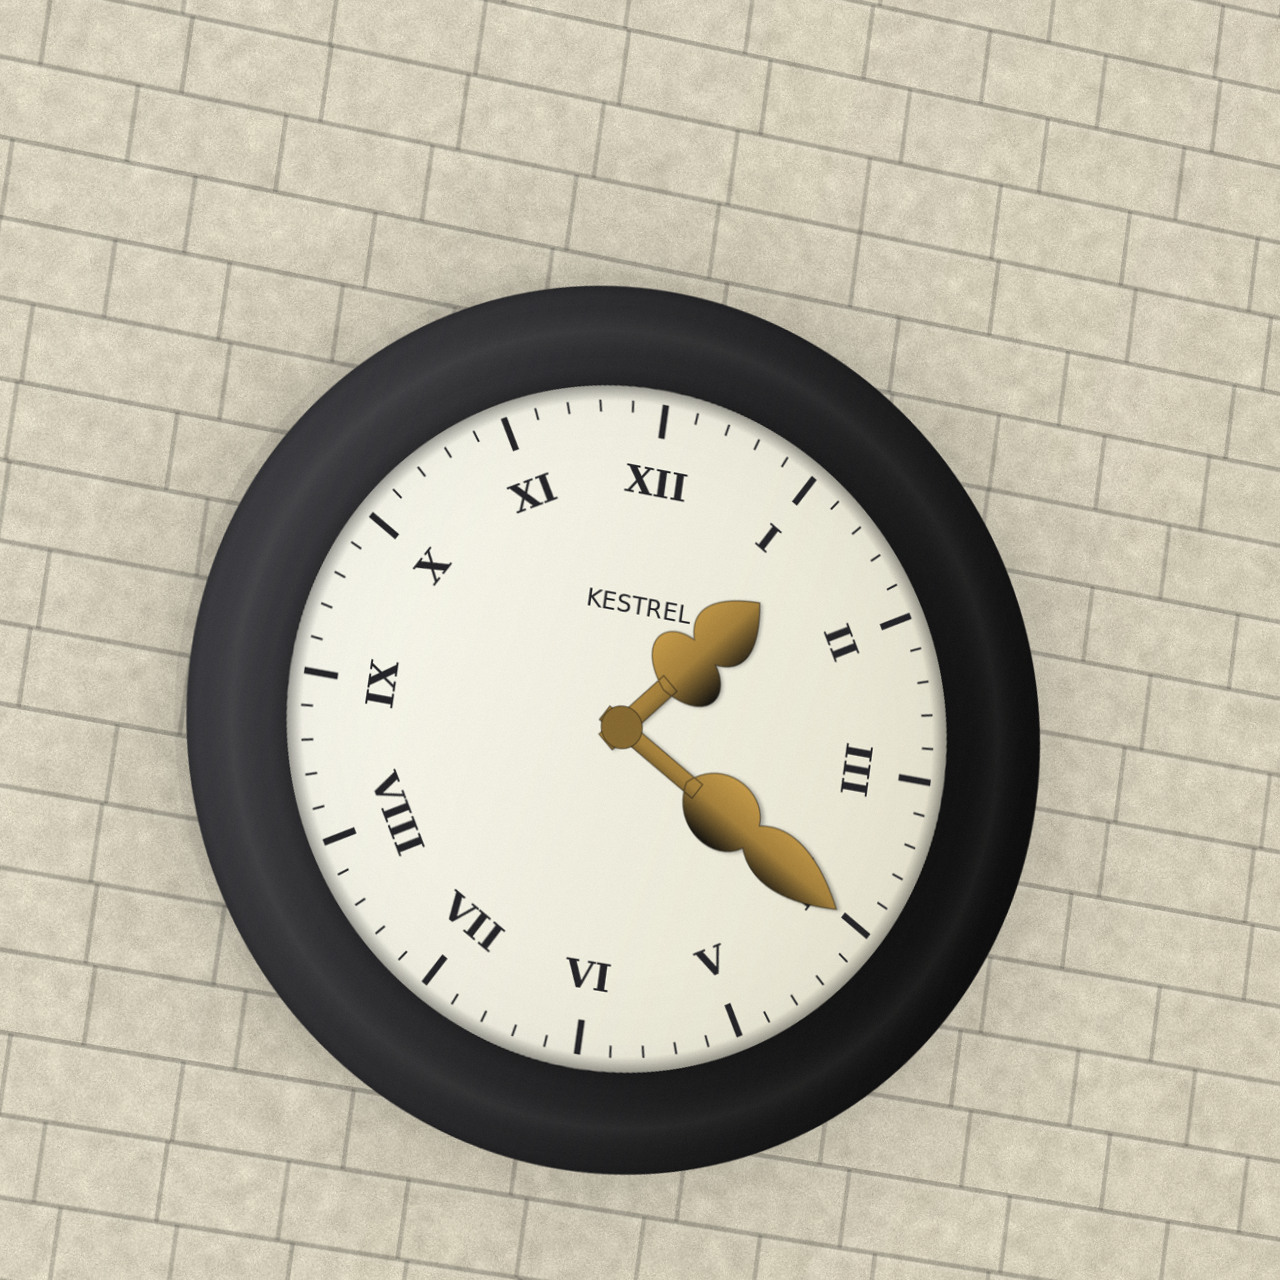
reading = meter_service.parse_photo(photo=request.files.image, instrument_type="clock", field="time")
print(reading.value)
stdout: 1:20
